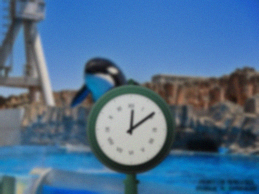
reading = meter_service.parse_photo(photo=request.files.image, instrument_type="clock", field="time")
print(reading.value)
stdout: 12:09
